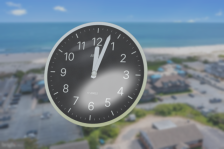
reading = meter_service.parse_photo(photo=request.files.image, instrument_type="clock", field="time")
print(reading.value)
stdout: 12:03
